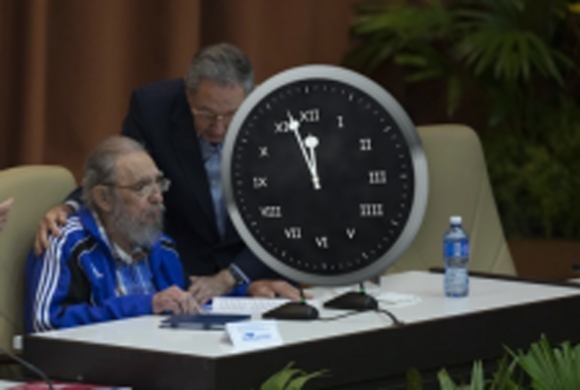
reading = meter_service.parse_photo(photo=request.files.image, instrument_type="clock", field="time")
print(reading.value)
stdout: 11:57
